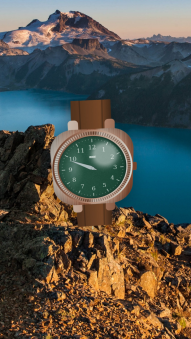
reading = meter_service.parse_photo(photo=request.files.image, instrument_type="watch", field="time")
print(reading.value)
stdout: 9:49
